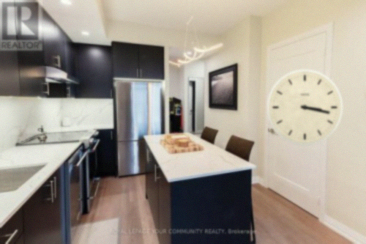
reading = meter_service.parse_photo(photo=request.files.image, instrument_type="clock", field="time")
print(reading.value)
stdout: 3:17
